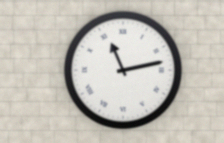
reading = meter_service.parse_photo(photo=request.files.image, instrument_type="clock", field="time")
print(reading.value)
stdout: 11:13
